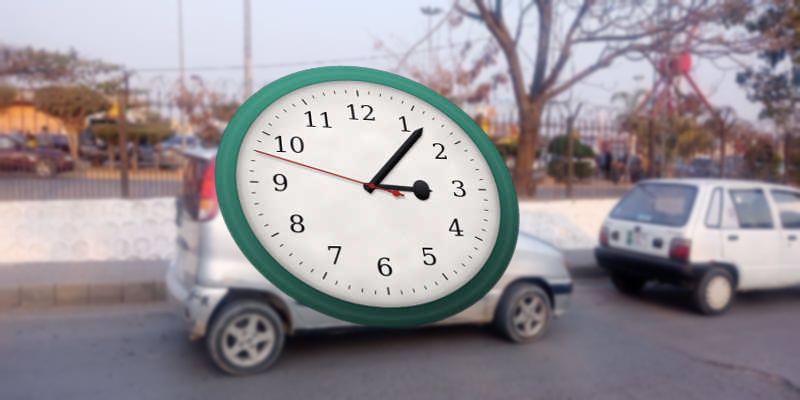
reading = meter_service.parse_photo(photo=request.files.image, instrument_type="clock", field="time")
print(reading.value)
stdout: 3:06:48
